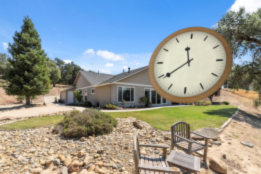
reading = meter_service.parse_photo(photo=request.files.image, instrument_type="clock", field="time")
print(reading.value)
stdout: 11:39
